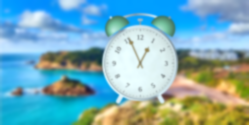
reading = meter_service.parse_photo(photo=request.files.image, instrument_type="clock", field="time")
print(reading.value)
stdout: 12:56
